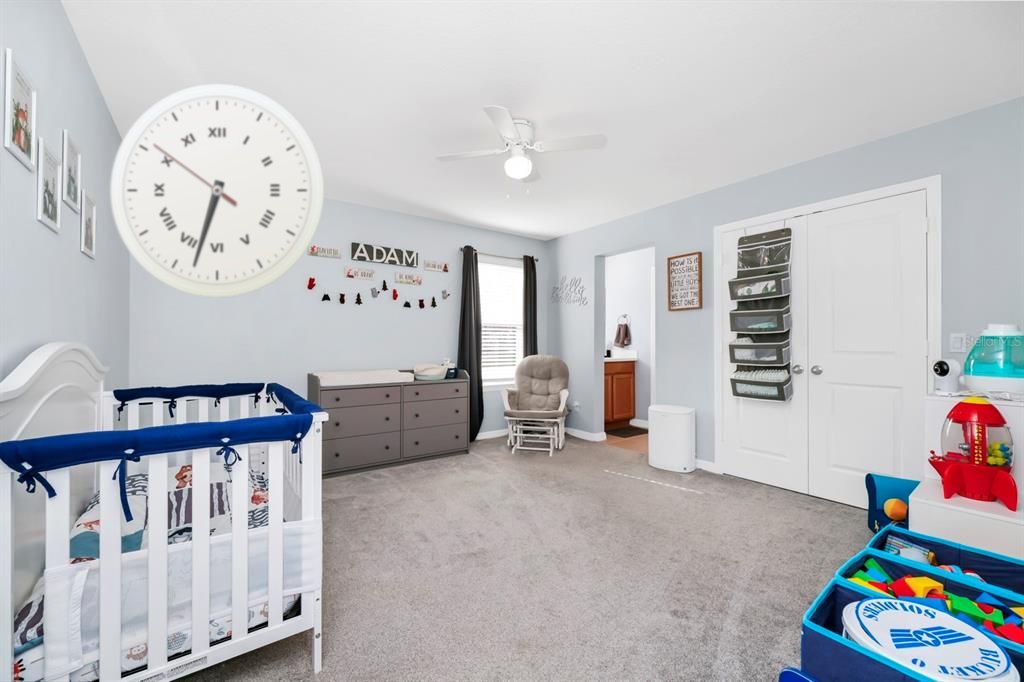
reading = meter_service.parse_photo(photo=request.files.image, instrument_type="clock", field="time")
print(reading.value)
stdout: 6:32:51
